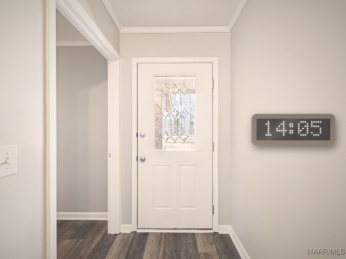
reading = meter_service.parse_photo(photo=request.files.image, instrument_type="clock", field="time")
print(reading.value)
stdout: 14:05
